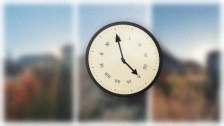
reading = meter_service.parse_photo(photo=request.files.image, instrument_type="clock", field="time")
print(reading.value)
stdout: 5:00
